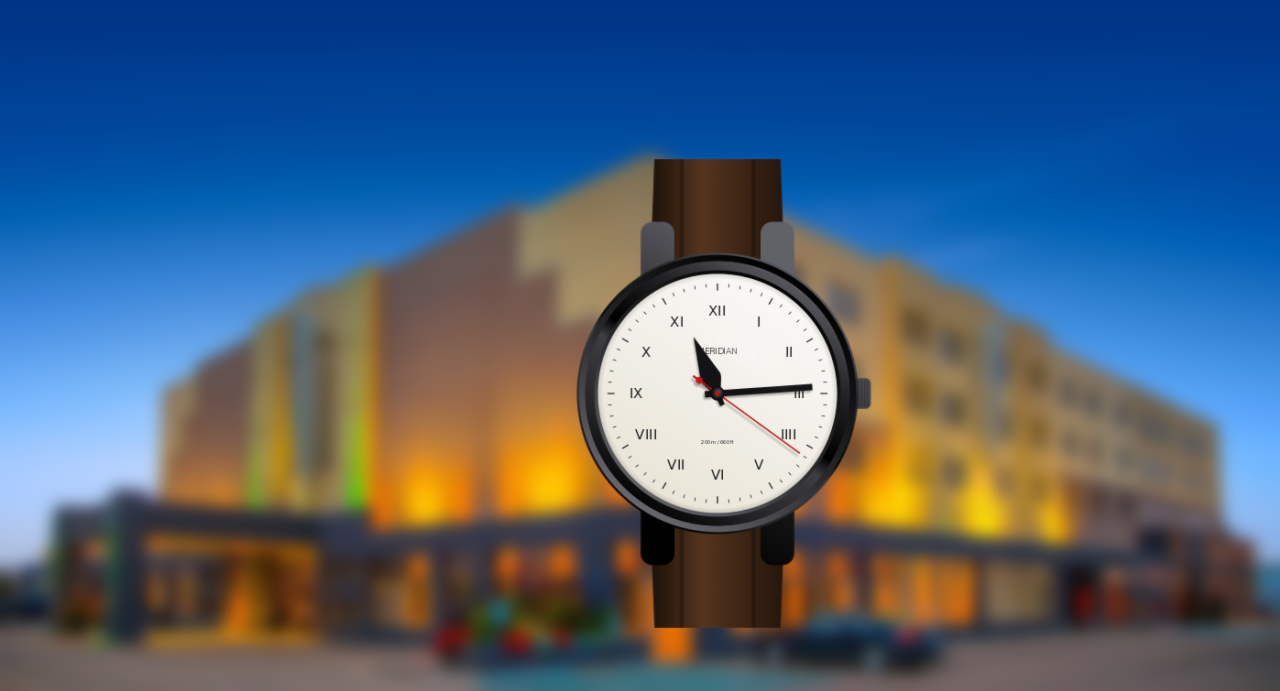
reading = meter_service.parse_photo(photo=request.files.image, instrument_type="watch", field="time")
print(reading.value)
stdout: 11:14:21
